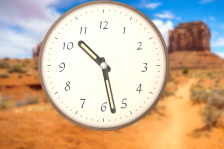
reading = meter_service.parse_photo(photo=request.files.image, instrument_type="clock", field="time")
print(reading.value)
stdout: 10:28
